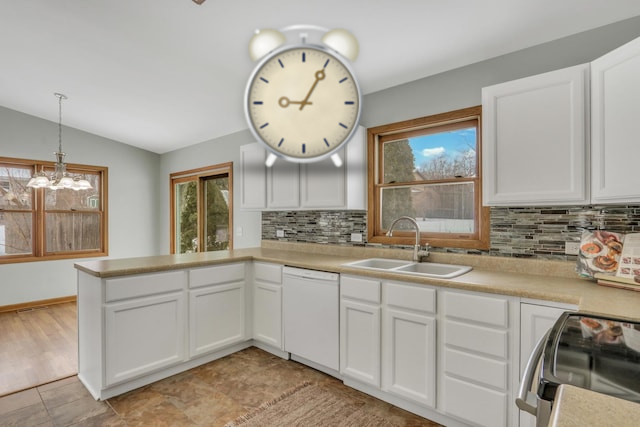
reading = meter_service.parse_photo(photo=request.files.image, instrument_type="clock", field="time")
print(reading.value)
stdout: 9:05
